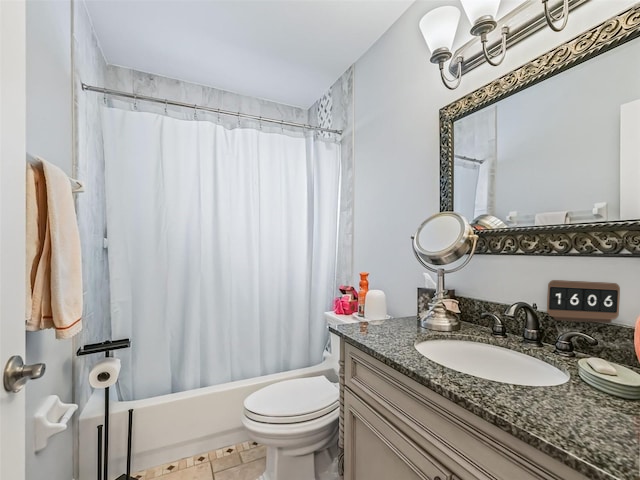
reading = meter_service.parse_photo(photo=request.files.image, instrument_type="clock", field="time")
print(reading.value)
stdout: 16:06
